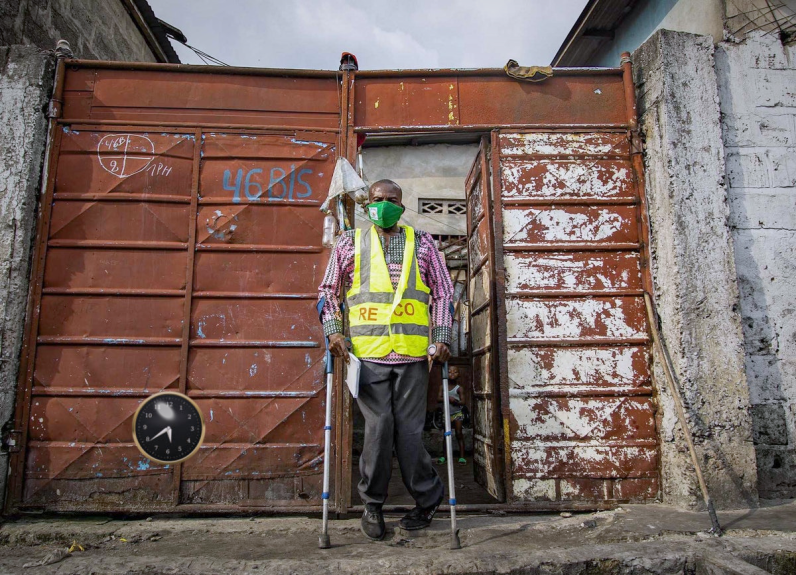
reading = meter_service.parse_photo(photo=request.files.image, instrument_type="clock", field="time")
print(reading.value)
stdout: 5:39
